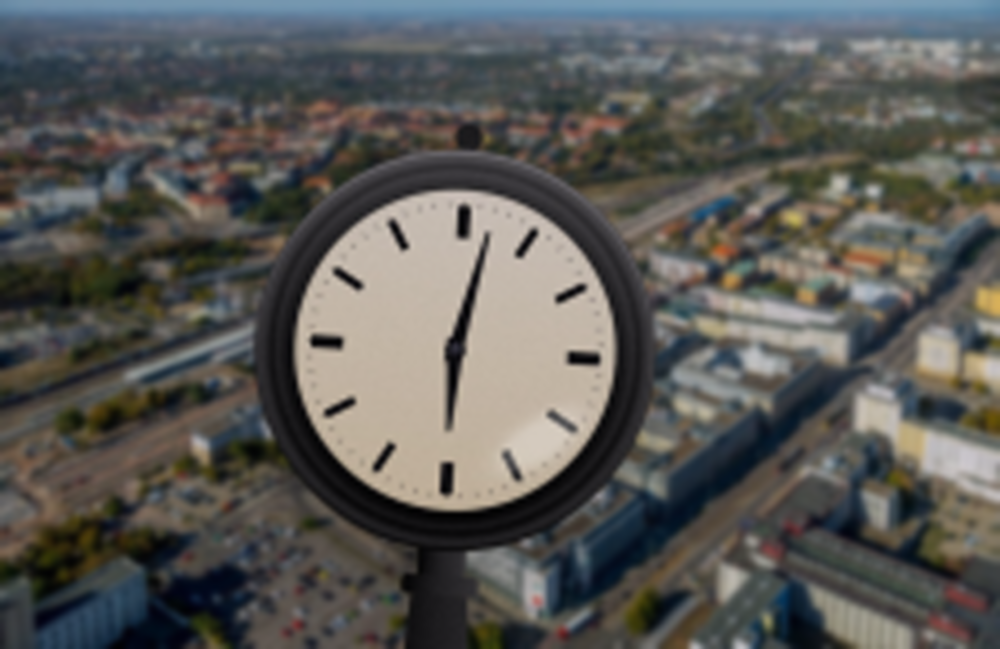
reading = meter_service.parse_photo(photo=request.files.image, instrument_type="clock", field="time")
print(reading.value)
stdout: 6:02
